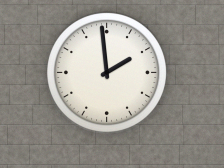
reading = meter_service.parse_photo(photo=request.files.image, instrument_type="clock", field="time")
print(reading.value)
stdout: 1:59
